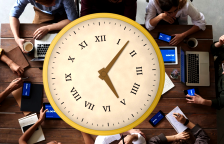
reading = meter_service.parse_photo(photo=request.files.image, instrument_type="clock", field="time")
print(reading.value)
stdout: 5:07
